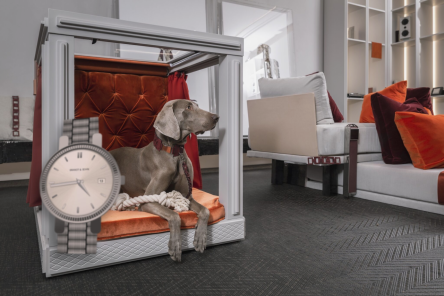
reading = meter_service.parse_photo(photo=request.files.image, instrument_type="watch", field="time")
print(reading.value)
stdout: 4:44
